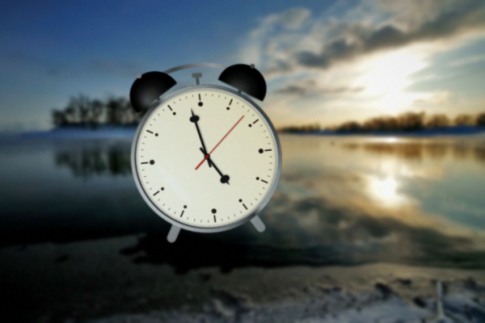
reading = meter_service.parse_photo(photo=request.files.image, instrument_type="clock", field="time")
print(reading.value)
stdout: 4:58:08
